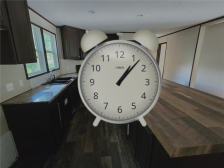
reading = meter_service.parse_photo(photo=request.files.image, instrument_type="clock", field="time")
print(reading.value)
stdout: 1:07
